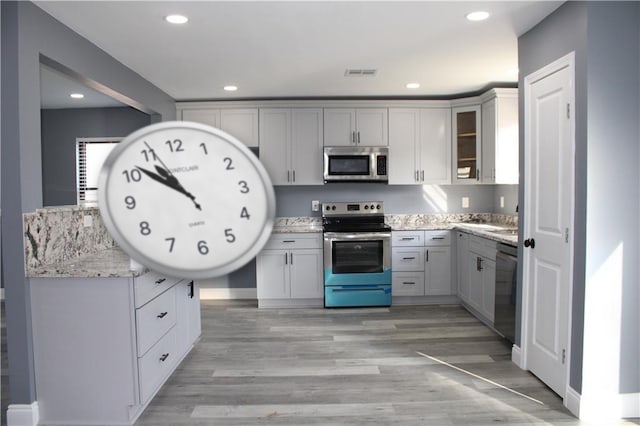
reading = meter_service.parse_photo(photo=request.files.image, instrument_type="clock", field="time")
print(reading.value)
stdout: 10:51:56
